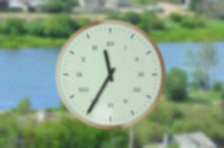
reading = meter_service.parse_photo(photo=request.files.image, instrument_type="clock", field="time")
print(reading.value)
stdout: 11:35
